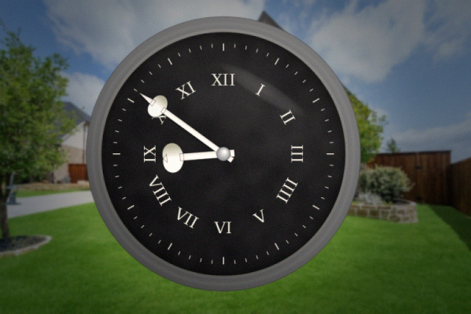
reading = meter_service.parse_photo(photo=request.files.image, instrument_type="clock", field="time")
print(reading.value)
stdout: 8:51
